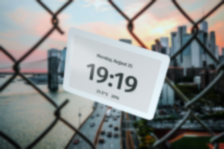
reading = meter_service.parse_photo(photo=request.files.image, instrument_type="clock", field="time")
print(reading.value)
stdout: 19:19
